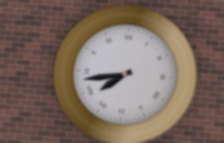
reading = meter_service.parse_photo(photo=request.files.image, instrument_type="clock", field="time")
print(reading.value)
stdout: 7:43
